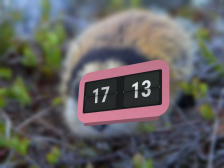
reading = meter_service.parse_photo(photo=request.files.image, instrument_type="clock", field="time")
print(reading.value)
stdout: 17:13
